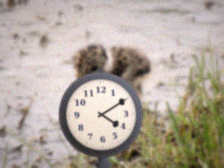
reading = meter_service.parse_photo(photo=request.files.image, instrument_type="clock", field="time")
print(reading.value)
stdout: 4:10
